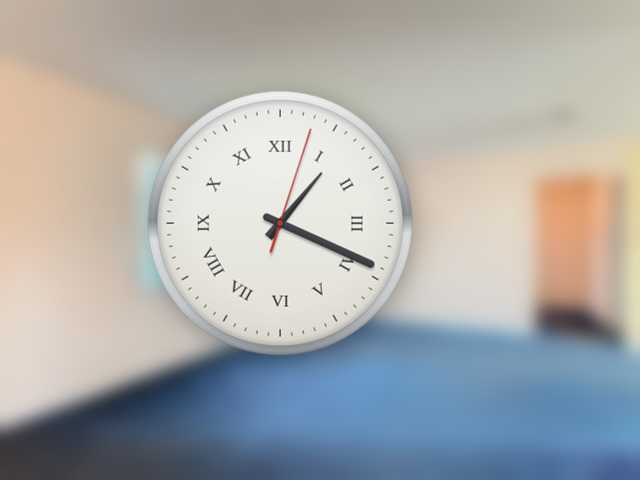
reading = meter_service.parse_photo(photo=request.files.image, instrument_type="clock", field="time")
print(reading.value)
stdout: 1:19:03
